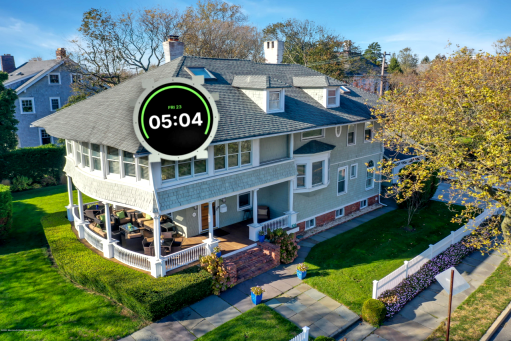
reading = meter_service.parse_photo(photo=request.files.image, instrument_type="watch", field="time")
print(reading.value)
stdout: 5:04
